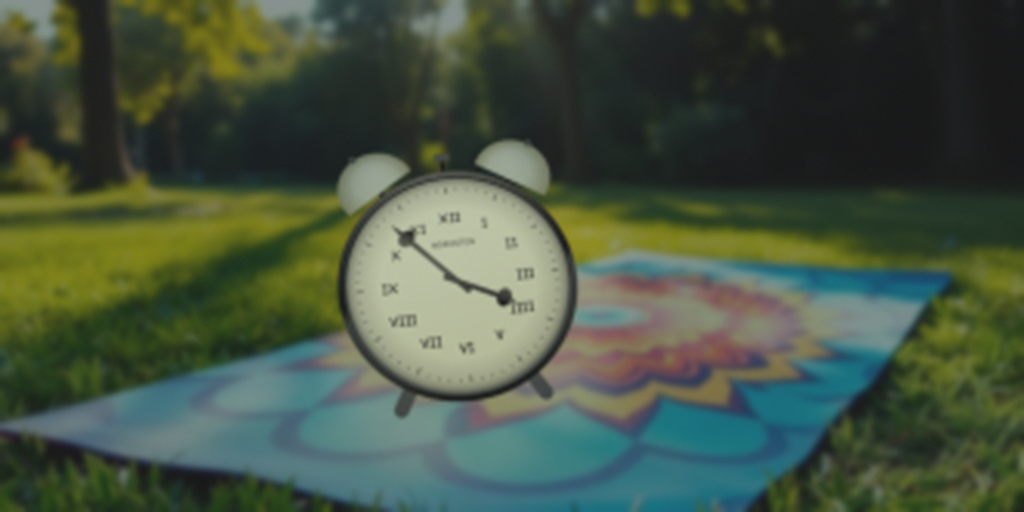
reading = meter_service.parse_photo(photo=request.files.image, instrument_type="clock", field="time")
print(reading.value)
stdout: 3:53
